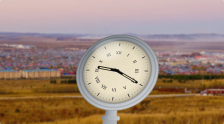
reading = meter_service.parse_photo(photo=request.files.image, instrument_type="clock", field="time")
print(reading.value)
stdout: 9:20
